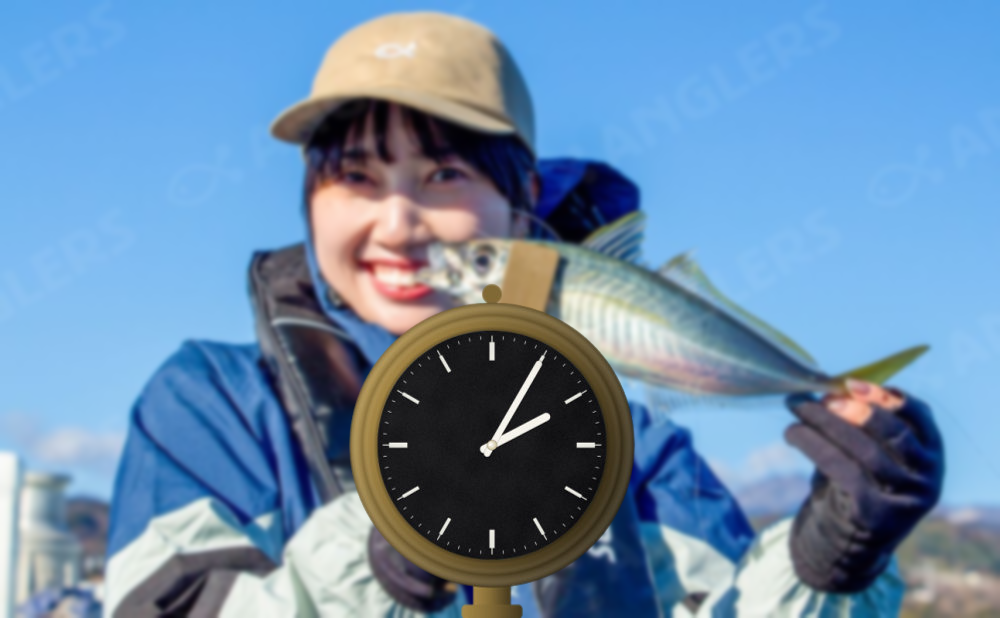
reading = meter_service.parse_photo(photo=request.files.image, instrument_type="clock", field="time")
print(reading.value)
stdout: 2:05
